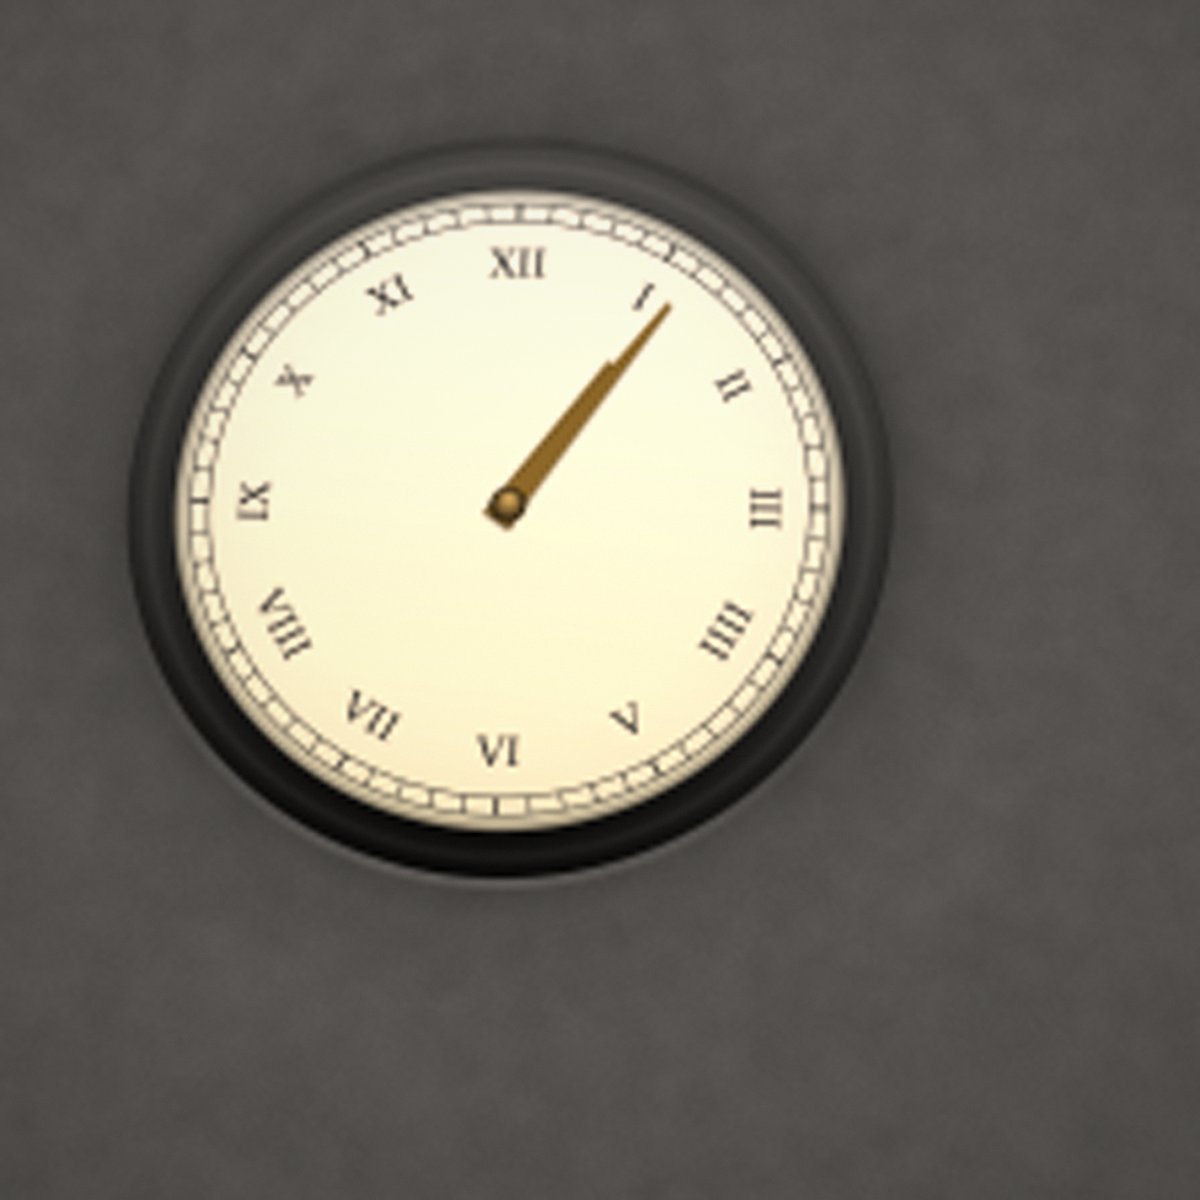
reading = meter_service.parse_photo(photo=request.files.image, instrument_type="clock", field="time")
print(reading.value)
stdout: 1:06
